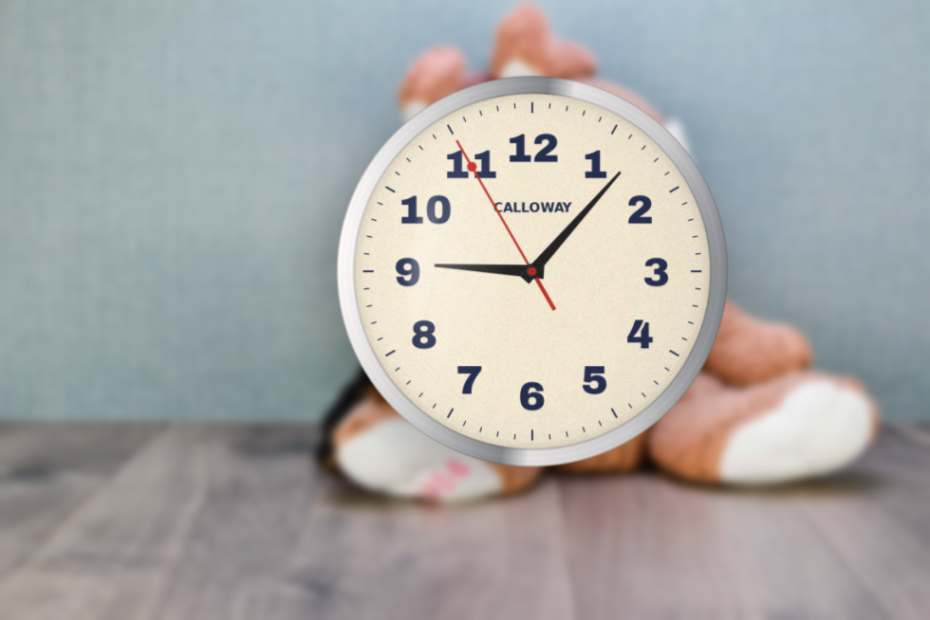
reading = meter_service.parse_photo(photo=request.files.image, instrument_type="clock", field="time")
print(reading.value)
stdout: 9:06:55
